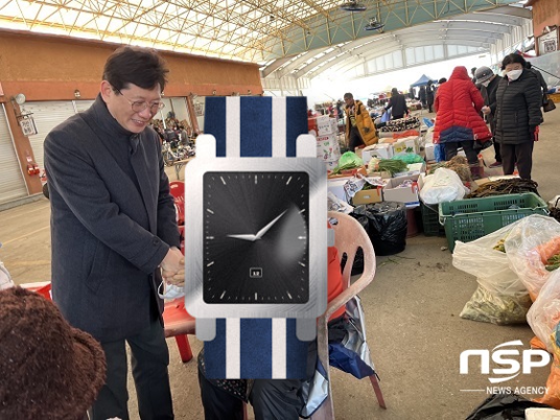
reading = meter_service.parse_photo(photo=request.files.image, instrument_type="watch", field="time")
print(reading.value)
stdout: 9:08
